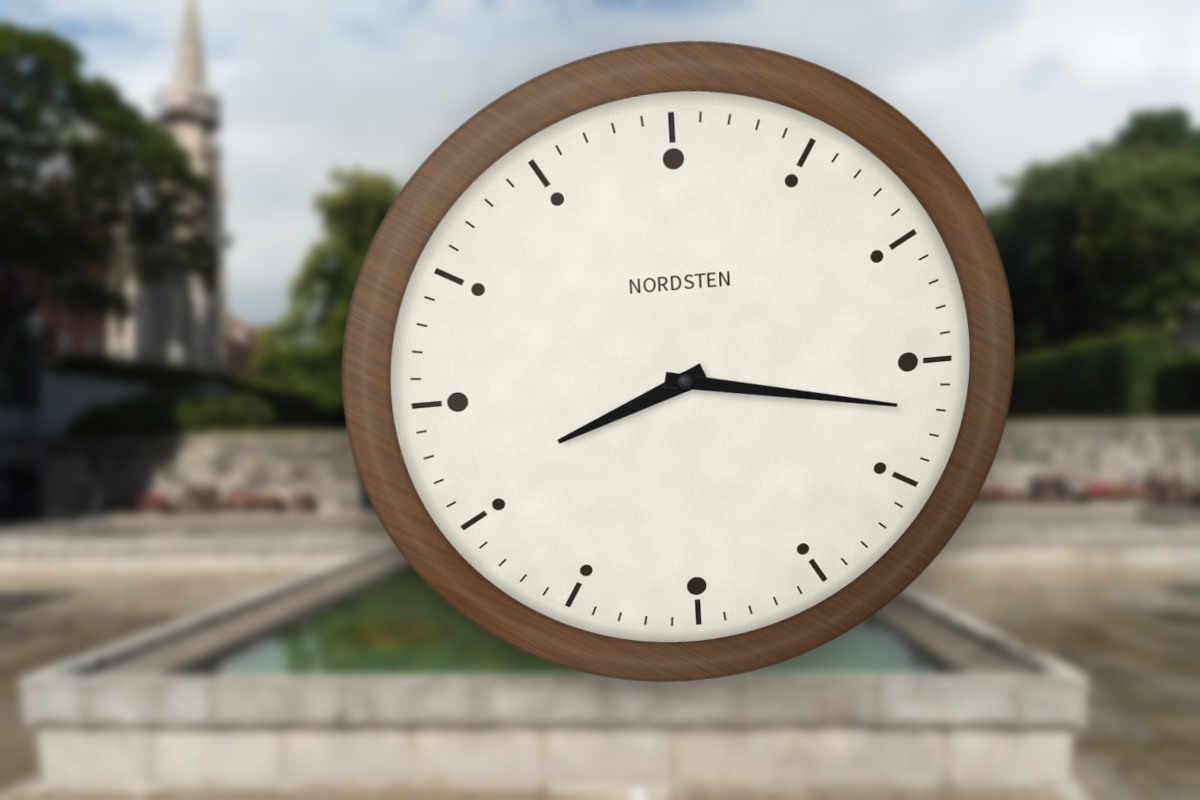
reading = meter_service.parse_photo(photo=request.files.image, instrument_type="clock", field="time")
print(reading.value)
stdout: 8:17
